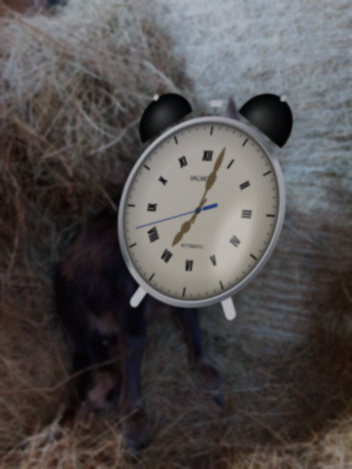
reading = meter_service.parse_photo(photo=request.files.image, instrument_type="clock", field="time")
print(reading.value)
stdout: 7:02:42
